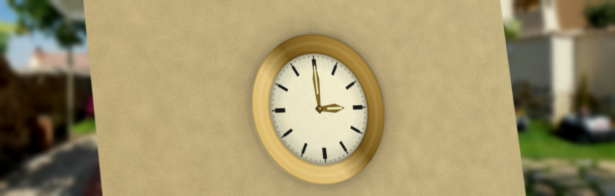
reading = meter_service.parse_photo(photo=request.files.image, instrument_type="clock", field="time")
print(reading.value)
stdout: 3:00
